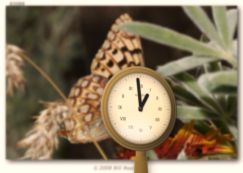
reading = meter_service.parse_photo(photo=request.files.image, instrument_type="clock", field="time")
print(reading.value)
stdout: 12:59
